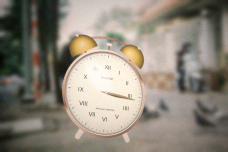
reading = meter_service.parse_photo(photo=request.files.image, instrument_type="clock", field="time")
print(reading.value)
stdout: 3:16
